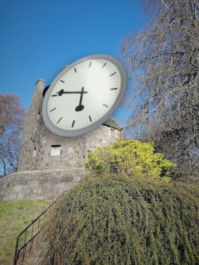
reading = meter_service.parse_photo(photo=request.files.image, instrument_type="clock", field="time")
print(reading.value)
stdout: 5:46
